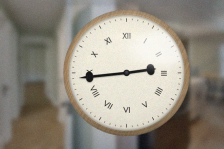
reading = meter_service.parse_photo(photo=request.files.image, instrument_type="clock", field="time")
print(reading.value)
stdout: 2:44
